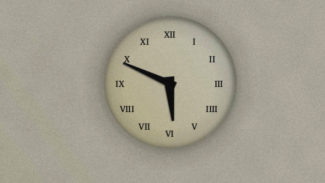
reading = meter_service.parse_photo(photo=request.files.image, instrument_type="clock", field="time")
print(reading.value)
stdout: 5:49
